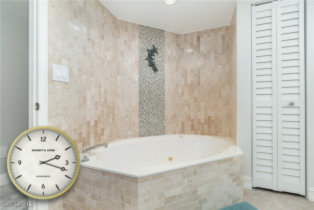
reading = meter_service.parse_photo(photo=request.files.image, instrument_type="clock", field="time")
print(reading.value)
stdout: 2:18
